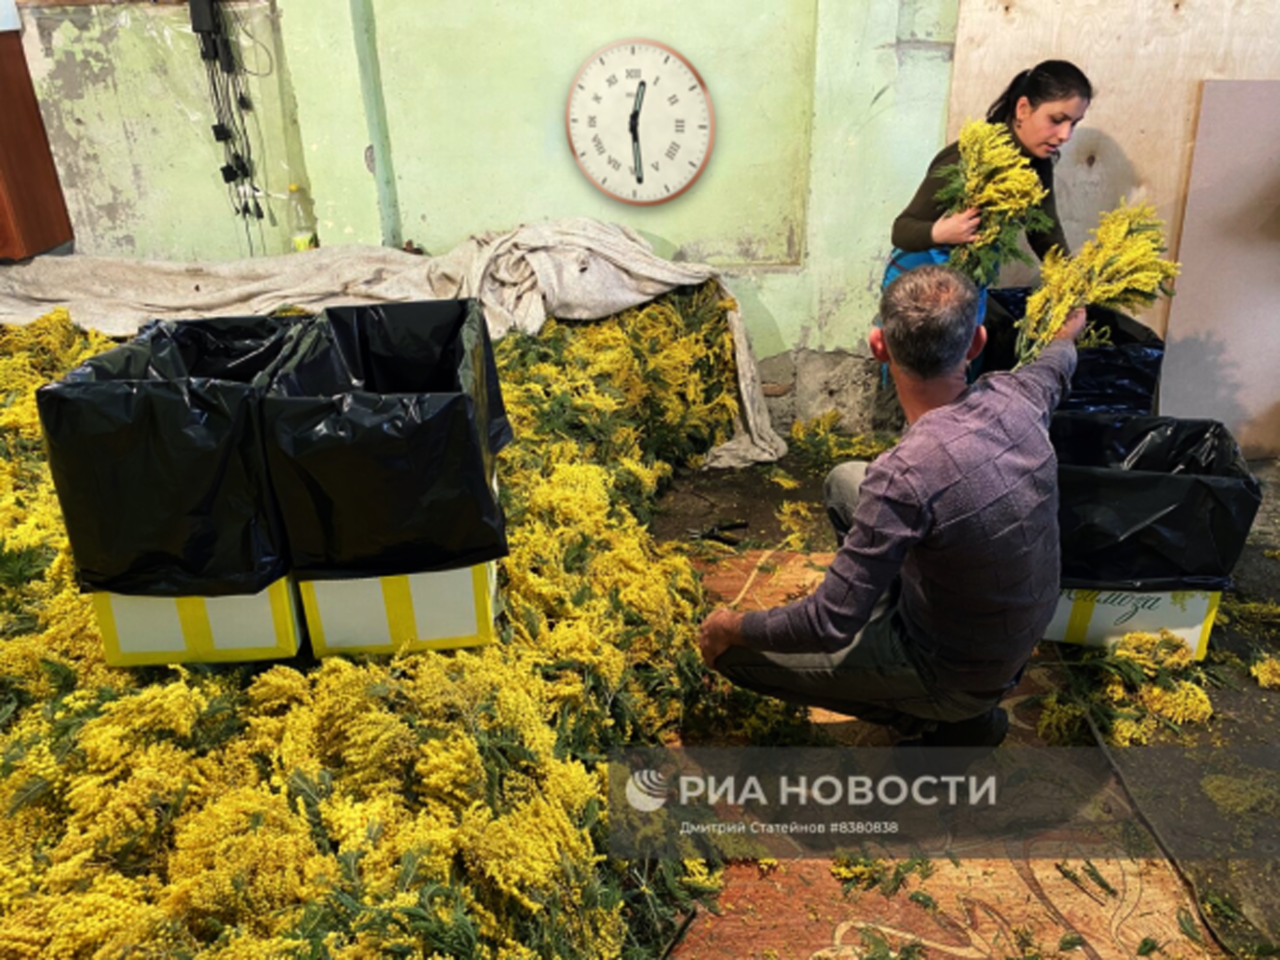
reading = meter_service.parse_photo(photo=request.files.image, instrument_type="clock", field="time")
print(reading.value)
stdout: 12:29
